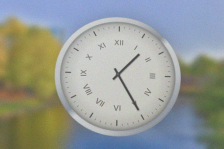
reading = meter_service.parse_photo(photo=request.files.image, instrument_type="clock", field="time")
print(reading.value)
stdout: 1:25
